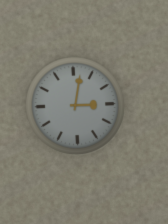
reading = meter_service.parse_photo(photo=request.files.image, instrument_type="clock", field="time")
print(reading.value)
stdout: 3:02
